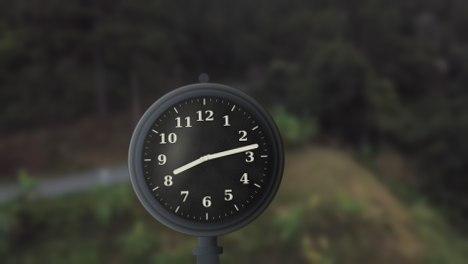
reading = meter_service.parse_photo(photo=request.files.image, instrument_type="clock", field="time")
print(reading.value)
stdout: 8:13
